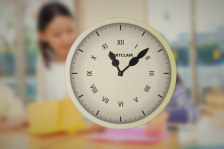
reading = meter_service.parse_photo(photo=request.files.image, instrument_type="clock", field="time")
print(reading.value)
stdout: 11:08
